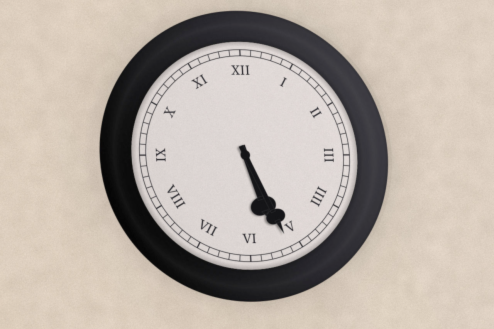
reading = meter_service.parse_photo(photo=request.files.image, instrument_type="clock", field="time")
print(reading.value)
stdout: 5:26
